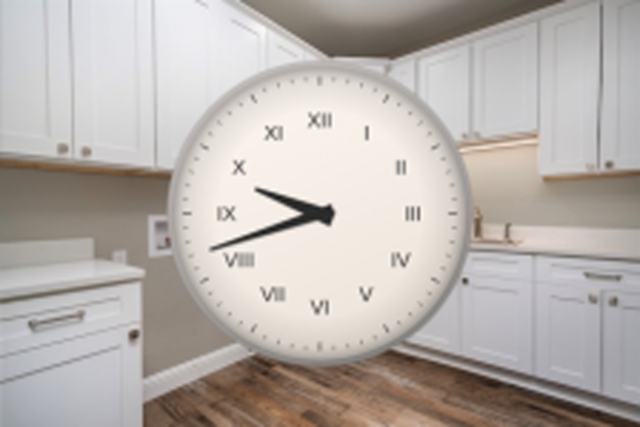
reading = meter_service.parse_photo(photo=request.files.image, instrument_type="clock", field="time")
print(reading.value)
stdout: 9:42
